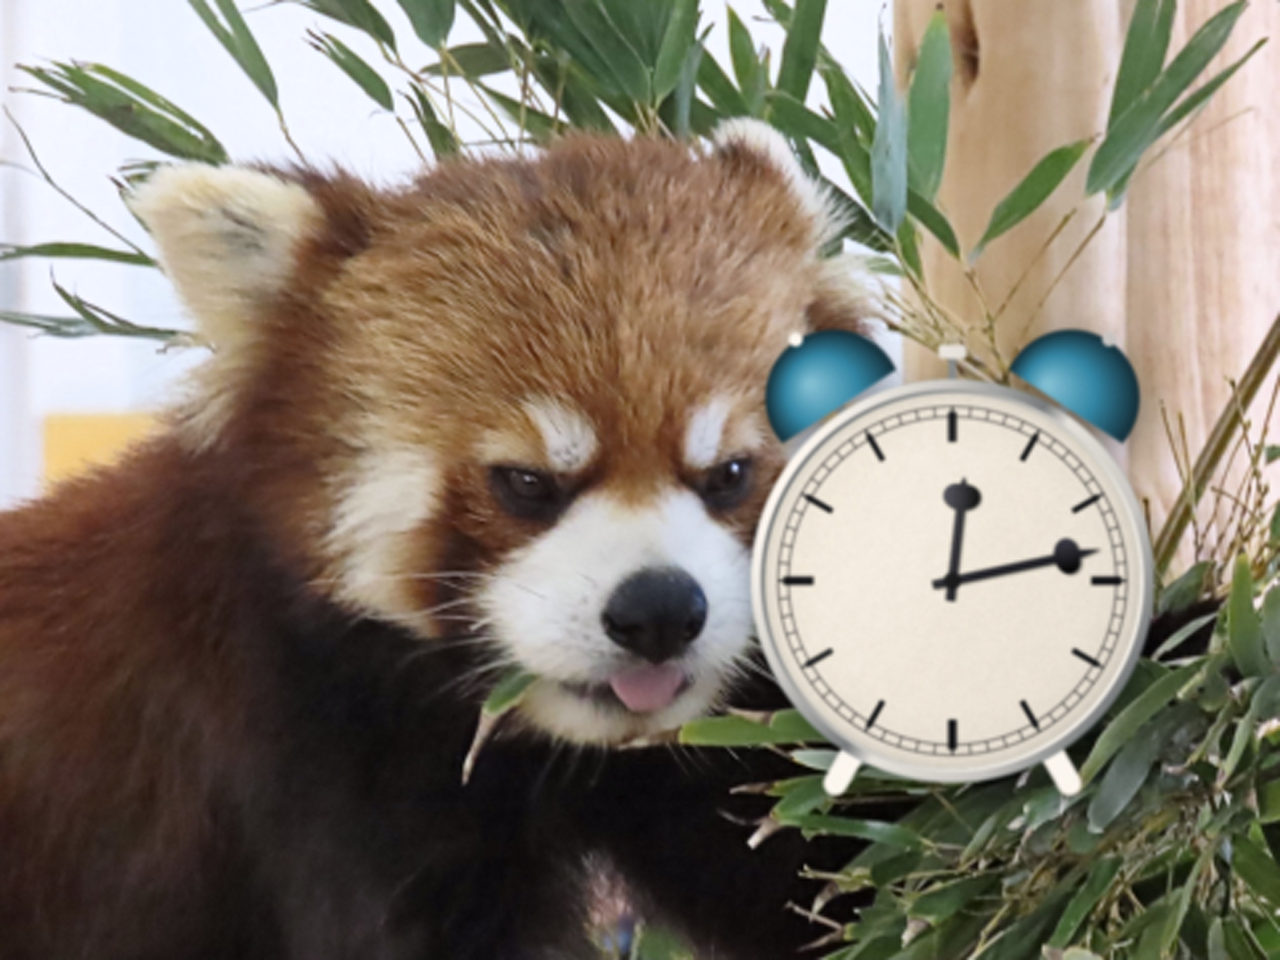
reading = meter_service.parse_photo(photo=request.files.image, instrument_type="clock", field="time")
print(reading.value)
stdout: 12:13
